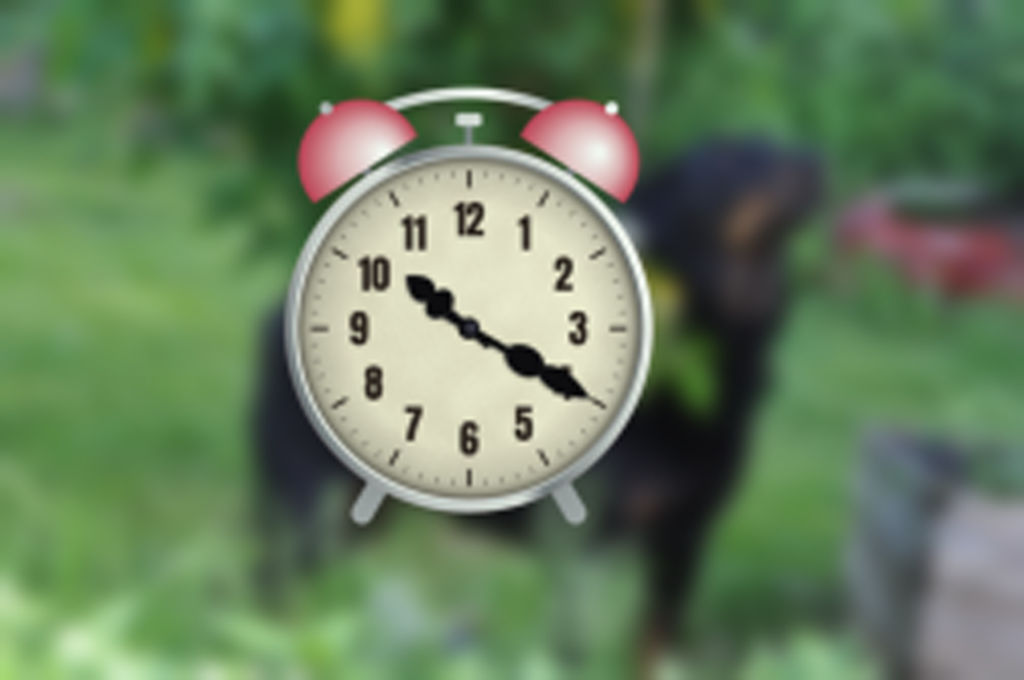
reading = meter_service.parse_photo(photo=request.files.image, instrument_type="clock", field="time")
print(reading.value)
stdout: 10:20
